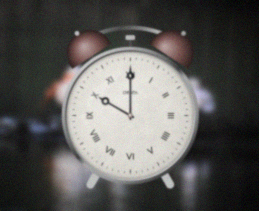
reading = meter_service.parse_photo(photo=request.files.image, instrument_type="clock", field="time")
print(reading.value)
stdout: 10:00
